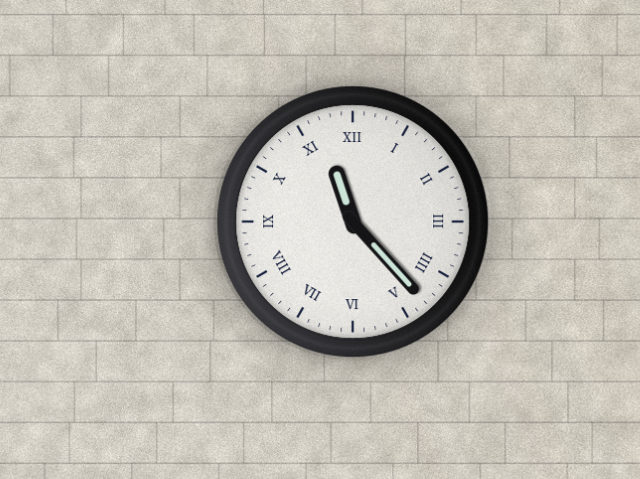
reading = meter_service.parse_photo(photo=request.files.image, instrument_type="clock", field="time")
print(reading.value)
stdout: 11:23
